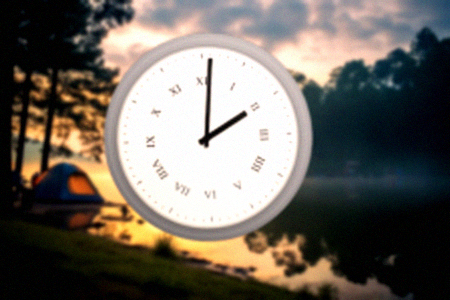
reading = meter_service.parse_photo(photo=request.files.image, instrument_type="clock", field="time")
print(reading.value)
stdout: 2:01
